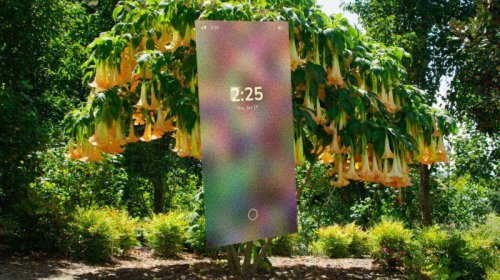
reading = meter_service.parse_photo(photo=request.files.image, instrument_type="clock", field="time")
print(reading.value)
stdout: 2:25
